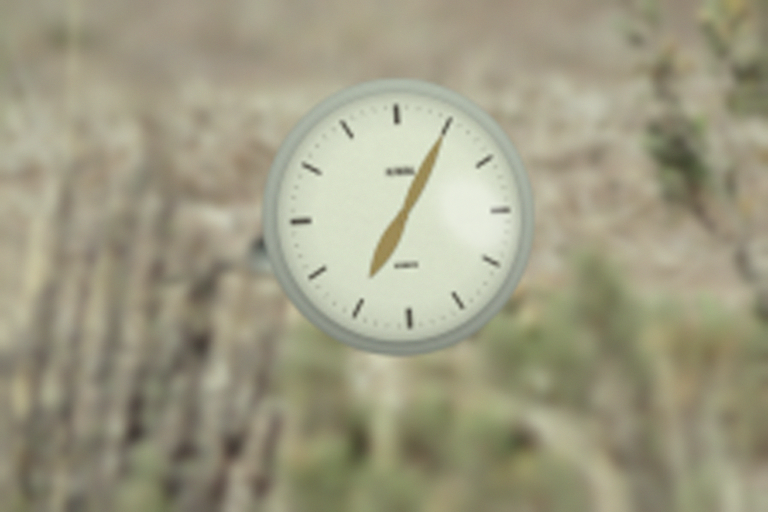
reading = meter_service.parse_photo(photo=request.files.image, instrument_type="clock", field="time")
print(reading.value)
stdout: 7:05
